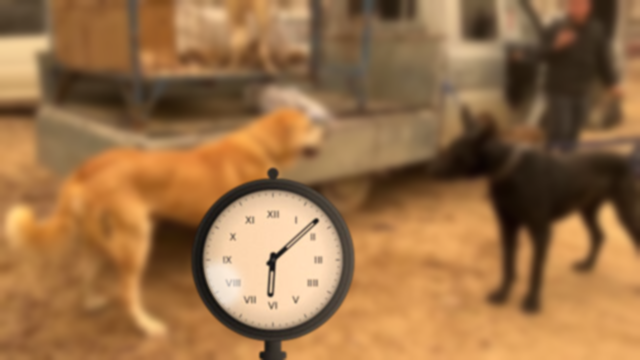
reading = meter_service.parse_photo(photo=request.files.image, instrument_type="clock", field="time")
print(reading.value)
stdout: 6:08
